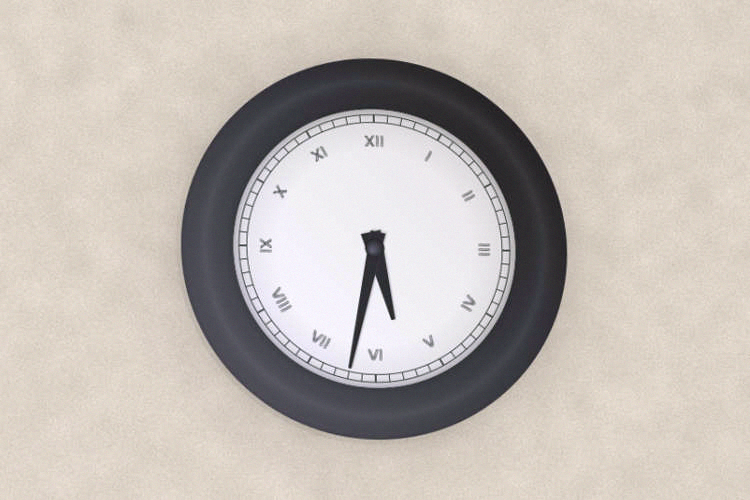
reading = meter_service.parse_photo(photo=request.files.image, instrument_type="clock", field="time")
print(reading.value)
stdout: 5:32
